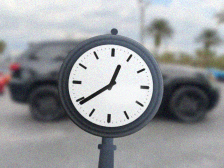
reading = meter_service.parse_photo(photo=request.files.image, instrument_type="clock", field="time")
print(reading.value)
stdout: 12:39
